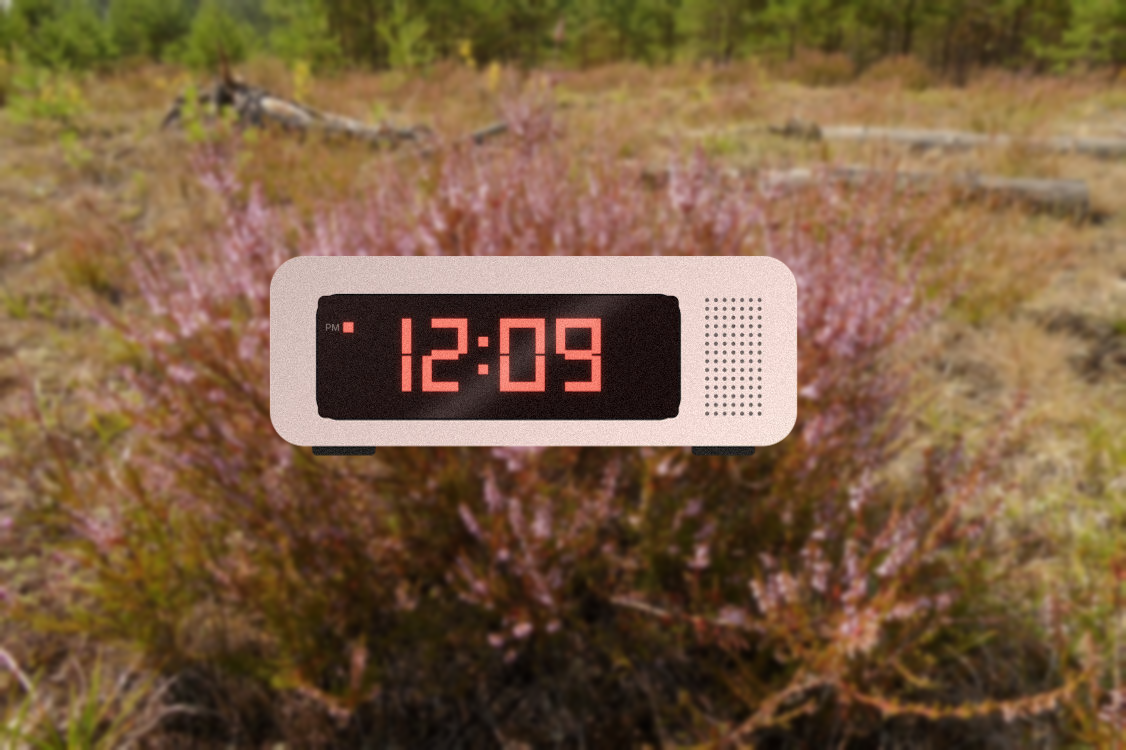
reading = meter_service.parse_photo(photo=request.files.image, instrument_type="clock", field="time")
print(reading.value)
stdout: 12:09
